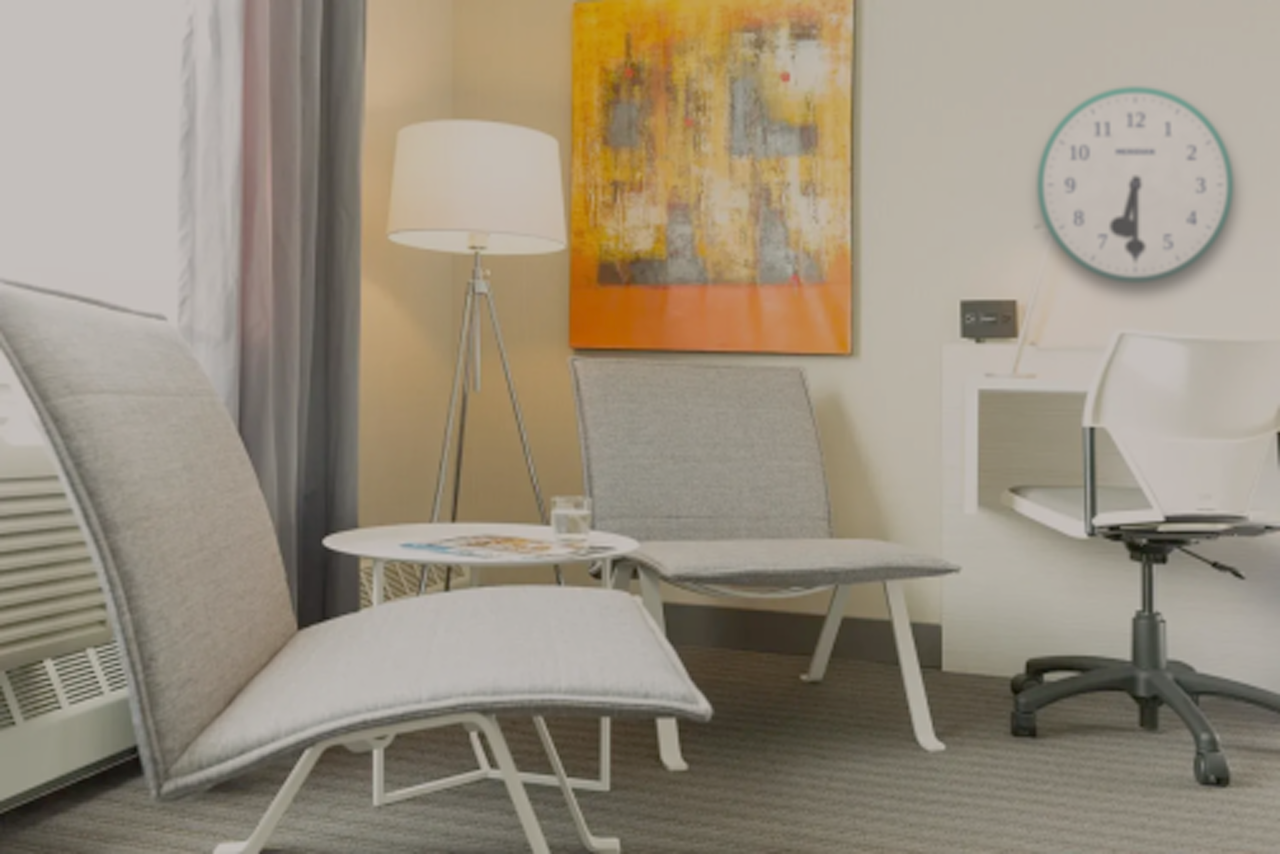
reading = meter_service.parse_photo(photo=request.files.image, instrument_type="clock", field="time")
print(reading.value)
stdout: 6:30
